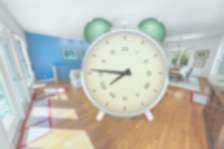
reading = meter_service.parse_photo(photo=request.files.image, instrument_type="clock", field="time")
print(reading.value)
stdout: 7:46
